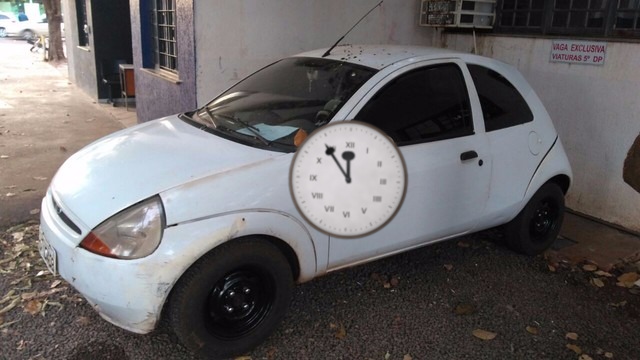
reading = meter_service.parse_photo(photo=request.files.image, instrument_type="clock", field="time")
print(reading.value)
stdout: 11:54
